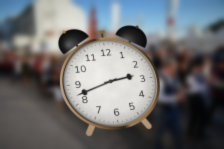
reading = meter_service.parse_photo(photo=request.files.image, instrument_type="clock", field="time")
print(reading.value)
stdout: 2:42
